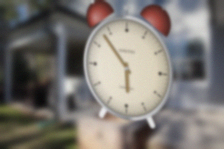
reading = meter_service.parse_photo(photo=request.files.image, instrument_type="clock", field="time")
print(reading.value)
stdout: 5:53
